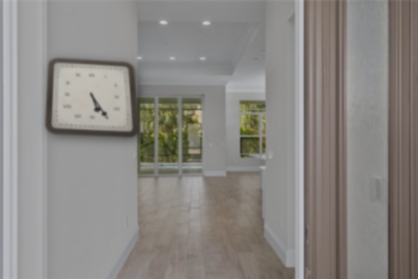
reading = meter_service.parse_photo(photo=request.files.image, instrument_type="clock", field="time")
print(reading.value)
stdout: 5:25
